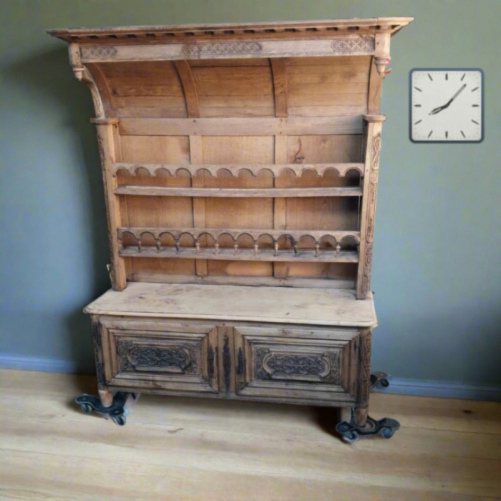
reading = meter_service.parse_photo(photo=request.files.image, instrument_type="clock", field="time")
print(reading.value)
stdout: 8:07
